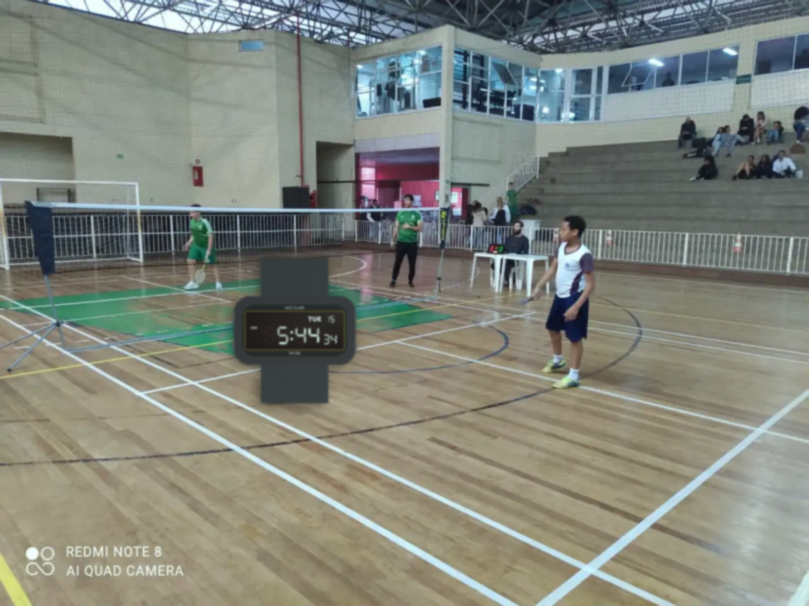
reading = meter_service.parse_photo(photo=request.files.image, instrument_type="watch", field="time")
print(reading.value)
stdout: 5:44
